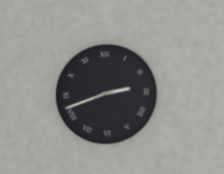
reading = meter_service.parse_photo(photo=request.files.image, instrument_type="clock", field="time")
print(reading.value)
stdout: 2:42
